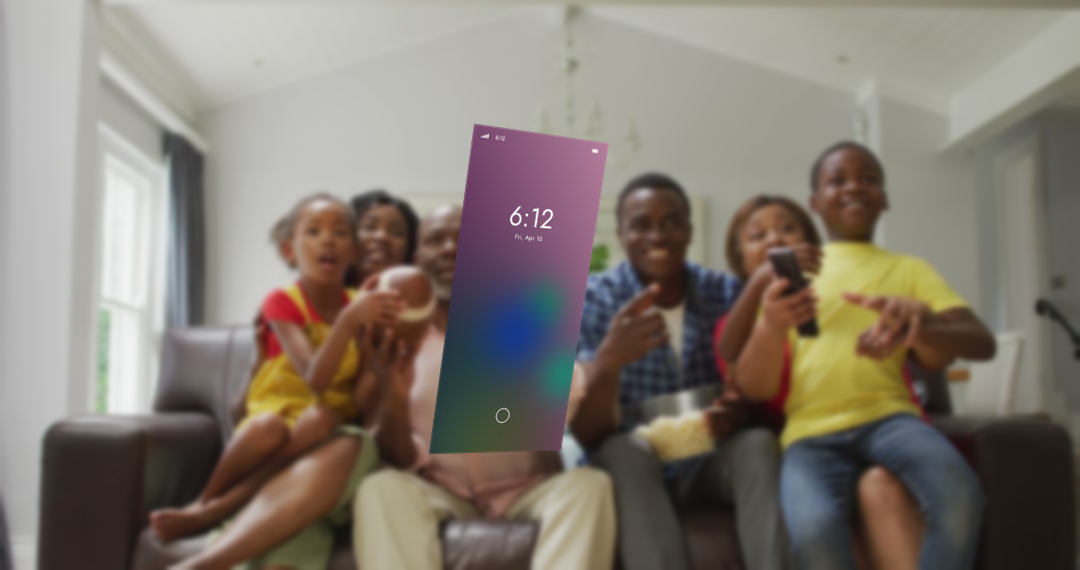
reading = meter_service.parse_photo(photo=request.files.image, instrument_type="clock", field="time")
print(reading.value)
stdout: 6:12
